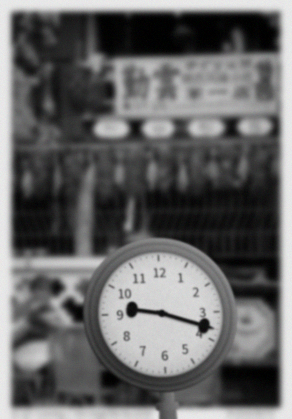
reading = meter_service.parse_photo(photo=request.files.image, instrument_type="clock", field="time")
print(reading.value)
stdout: 9:18
